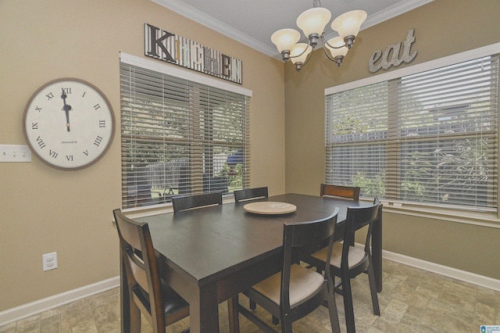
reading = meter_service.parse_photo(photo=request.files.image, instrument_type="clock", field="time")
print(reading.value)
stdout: 11:59
